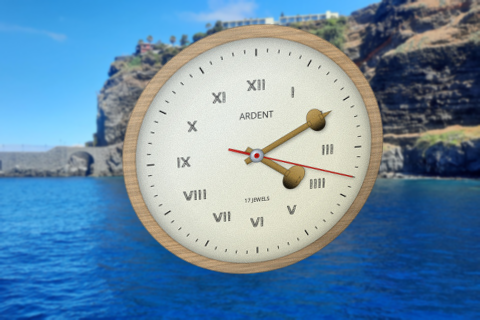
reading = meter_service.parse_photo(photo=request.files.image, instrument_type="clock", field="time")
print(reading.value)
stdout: 4:10:18
